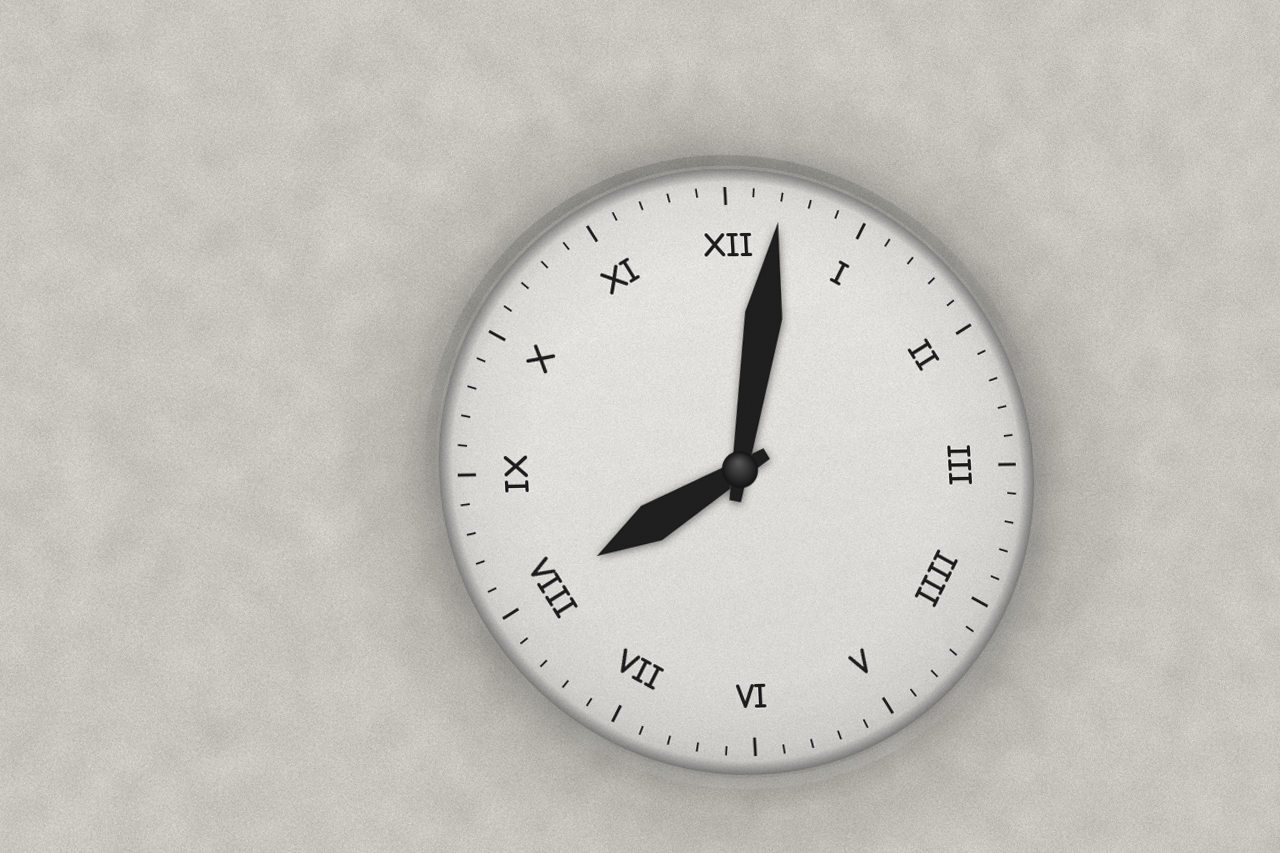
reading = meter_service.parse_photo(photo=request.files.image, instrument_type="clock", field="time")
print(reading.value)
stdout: 8:02
